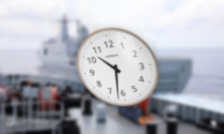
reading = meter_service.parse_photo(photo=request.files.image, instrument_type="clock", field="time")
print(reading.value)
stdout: 10:32
